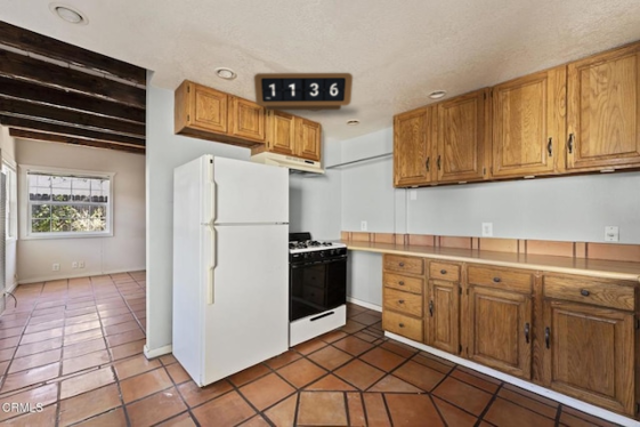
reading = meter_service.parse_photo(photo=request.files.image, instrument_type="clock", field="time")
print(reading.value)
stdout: 11:36
